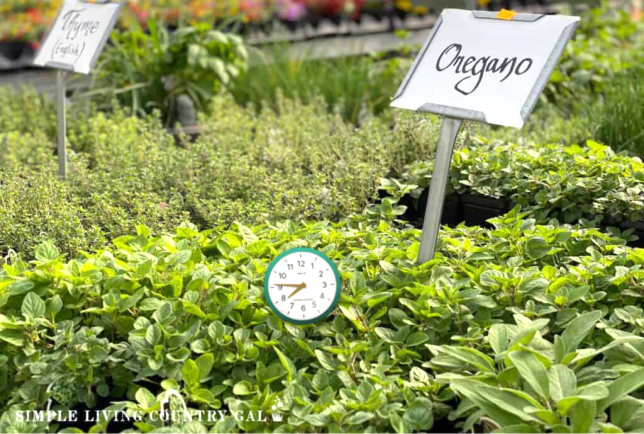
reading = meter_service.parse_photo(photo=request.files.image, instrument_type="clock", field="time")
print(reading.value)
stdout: 7:46
